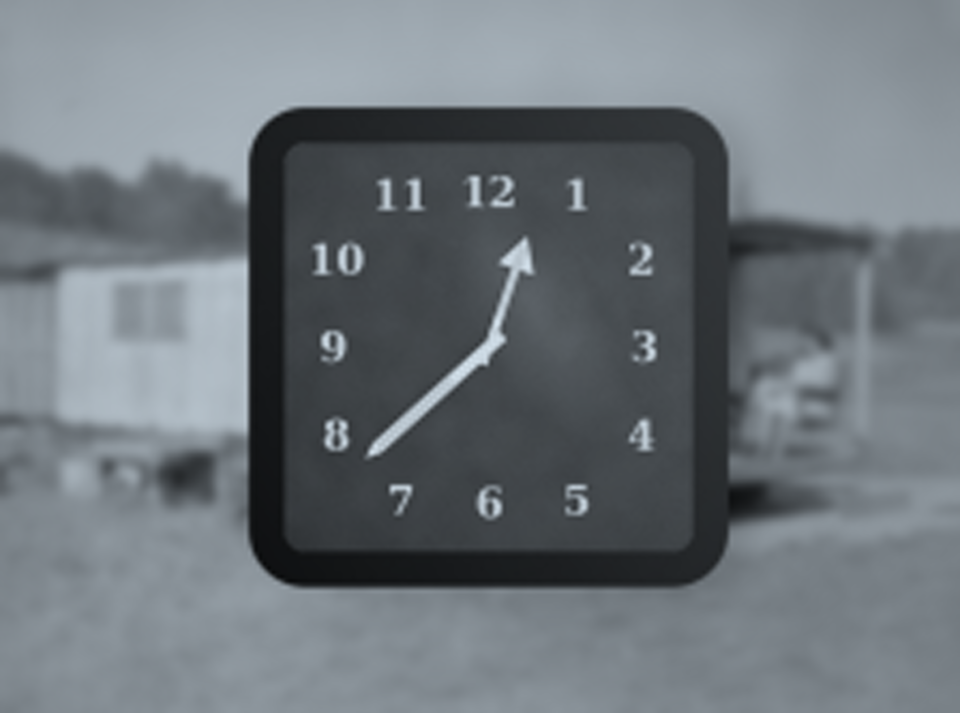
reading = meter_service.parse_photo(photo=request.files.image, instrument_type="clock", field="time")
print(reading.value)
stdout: 12:38
